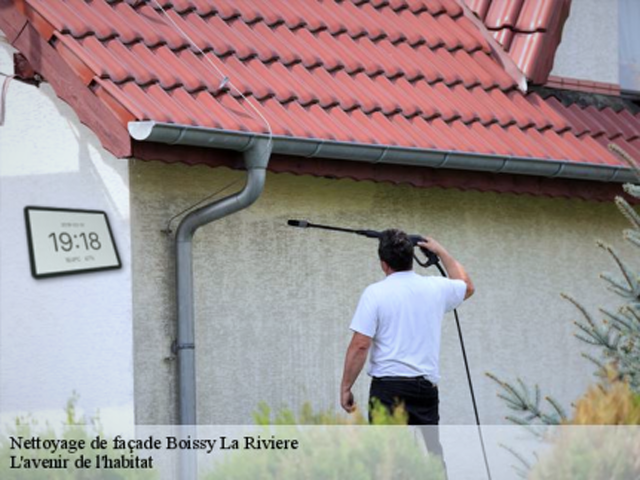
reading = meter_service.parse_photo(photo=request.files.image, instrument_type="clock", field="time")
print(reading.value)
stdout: 19:18
